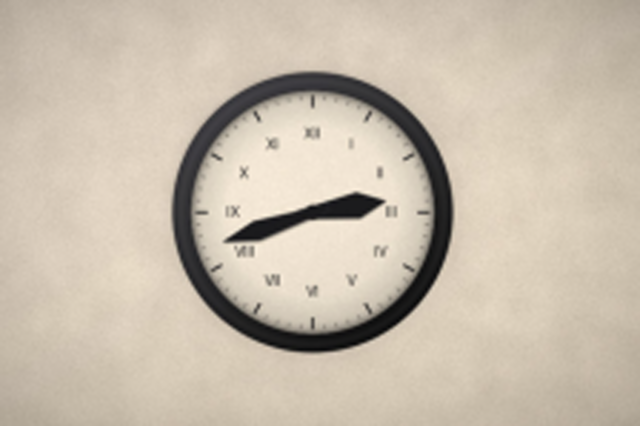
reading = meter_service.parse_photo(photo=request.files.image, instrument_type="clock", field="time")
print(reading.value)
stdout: 2:42
